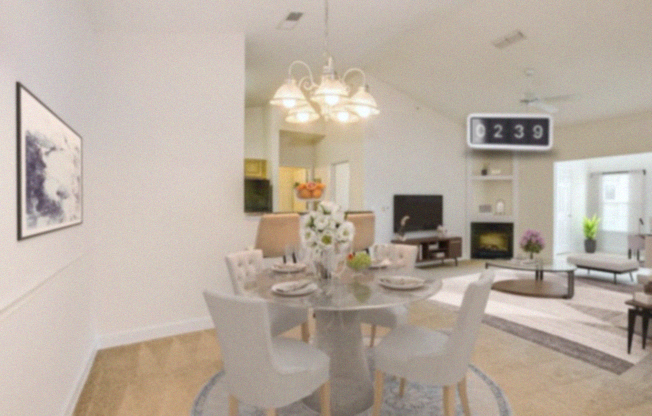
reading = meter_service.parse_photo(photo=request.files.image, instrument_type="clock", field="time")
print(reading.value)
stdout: 2:39
